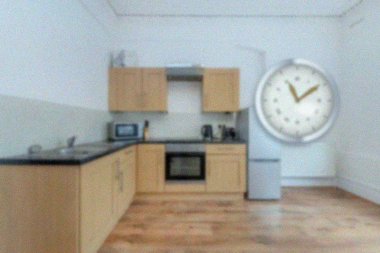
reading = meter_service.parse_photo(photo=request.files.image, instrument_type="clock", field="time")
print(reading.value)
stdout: 11:09
